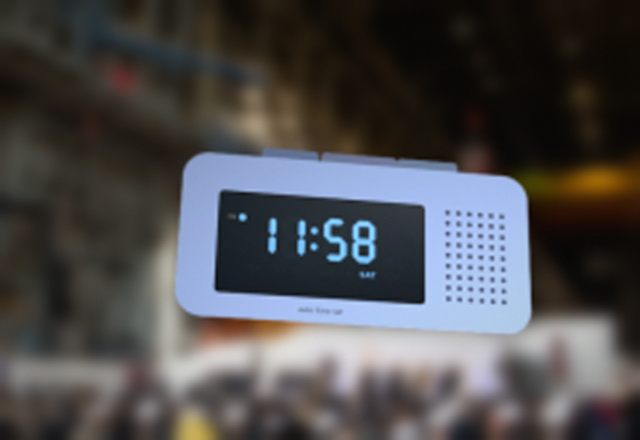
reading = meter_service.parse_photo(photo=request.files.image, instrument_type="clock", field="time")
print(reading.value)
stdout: 11:58
